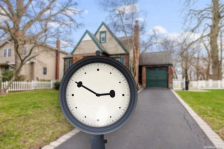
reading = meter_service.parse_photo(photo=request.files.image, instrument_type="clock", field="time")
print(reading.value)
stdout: 2:50
